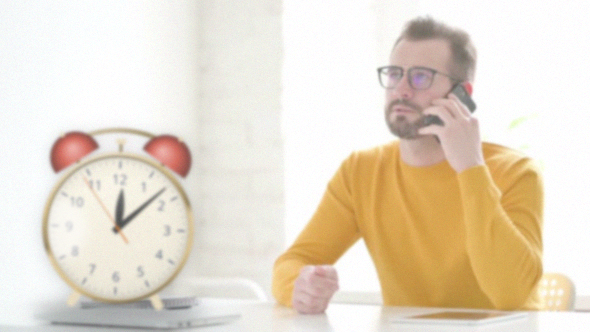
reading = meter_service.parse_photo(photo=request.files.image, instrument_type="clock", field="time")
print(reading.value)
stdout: 12:07:54
